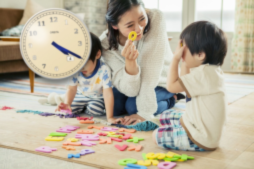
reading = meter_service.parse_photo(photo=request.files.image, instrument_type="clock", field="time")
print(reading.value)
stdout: 4:20
